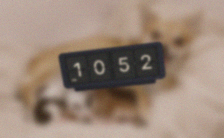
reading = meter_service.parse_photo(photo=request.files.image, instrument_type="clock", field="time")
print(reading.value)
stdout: 10:52
